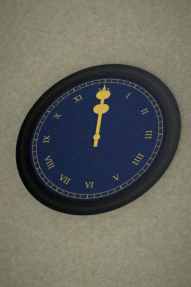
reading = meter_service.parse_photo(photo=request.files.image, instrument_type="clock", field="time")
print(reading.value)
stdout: 12:00
